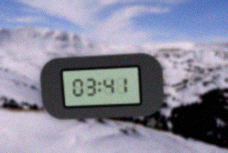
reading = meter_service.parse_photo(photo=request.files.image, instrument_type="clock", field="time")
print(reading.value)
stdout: 3:41
